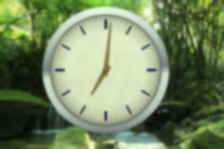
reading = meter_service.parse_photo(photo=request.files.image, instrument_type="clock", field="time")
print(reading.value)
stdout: 7:01
